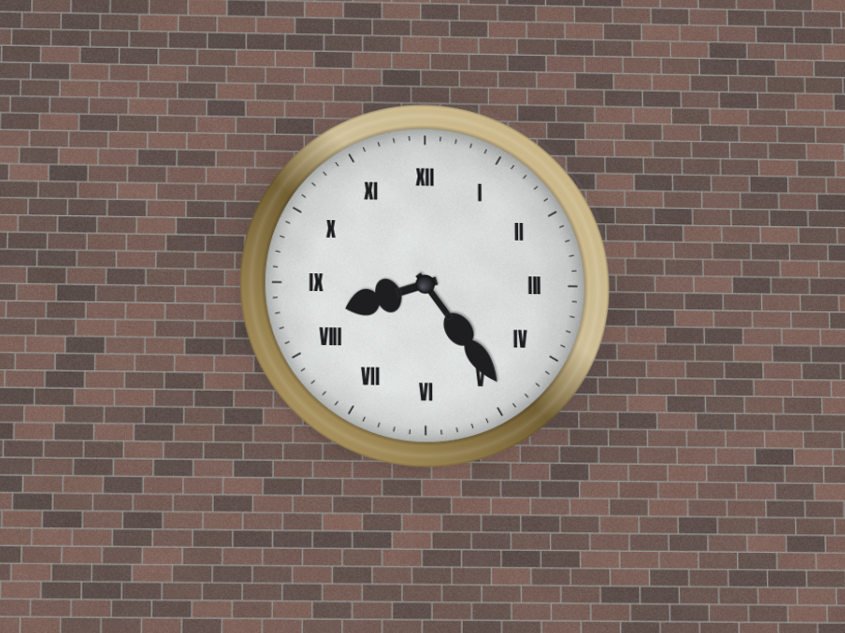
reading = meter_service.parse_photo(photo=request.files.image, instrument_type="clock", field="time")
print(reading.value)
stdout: 8:24
